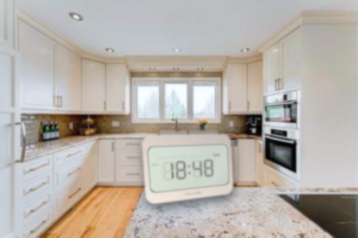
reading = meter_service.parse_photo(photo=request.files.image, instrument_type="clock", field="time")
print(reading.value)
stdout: 18:48
